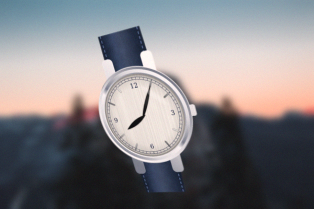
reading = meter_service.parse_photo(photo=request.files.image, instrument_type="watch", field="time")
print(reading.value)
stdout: 8:05
